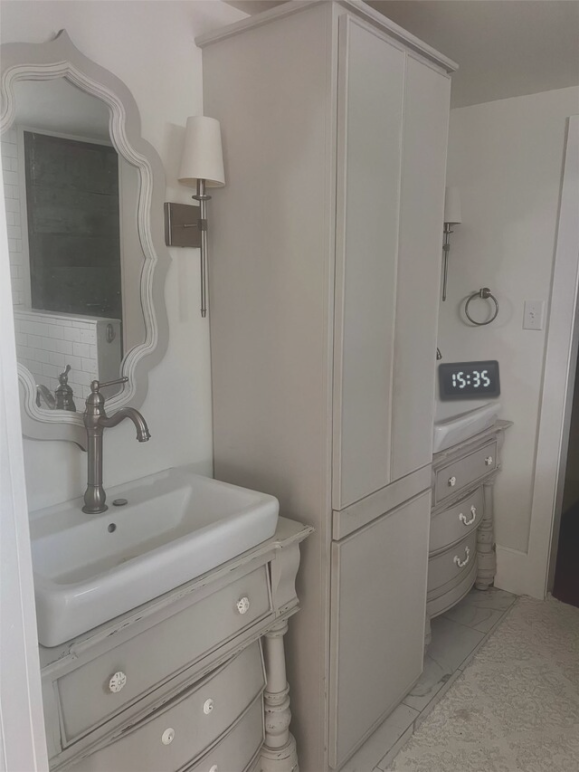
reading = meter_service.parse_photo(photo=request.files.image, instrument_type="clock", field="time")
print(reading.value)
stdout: 15:35
